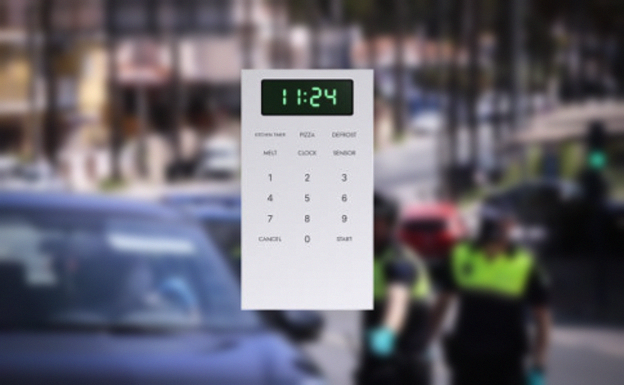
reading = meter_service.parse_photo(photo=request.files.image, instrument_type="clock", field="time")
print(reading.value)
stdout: 11:24
